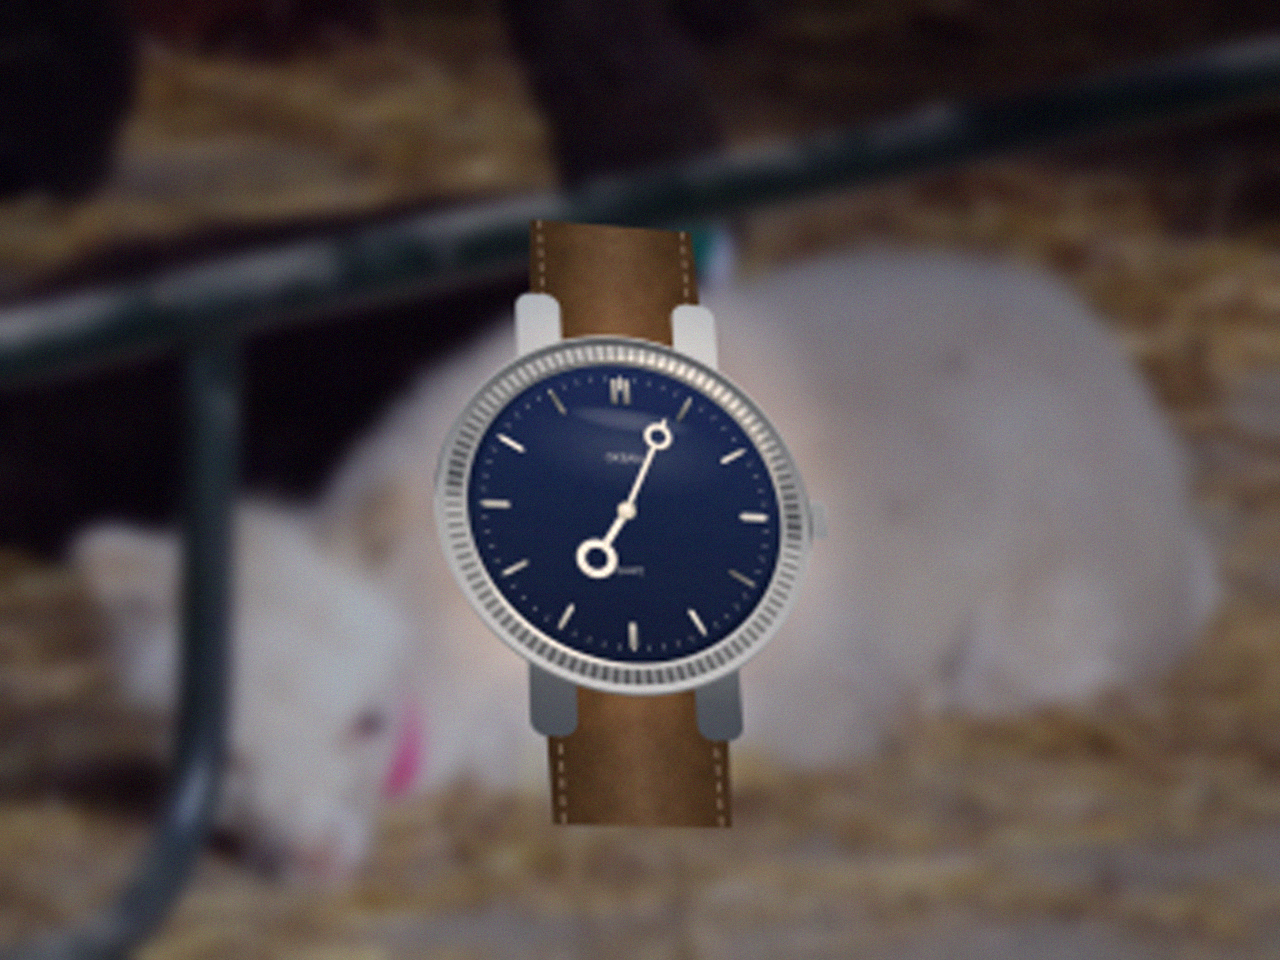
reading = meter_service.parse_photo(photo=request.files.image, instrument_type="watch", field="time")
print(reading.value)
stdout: 7:04
